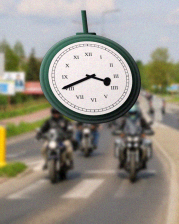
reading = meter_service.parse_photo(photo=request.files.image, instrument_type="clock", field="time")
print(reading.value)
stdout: 3:41
